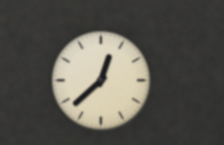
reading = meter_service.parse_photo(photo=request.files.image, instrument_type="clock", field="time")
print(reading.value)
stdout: 12:38
